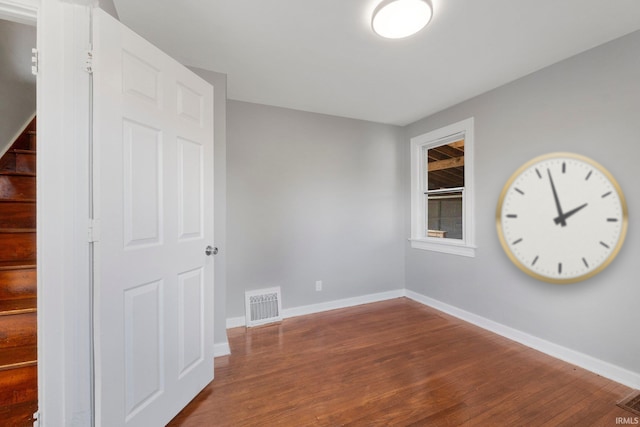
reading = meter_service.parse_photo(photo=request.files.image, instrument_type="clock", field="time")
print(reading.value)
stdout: 1:57
